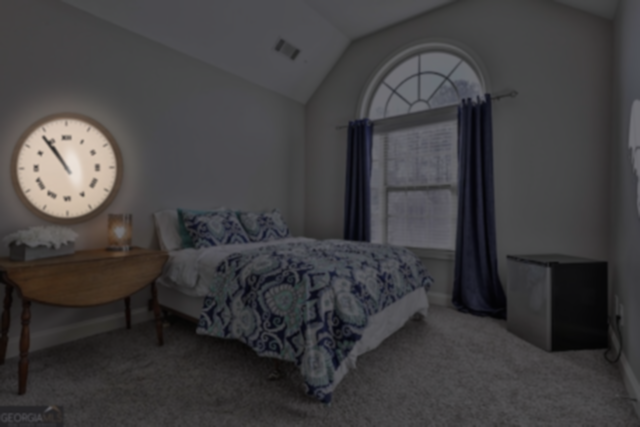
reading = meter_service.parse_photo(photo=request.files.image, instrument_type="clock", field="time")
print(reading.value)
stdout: 10:54
